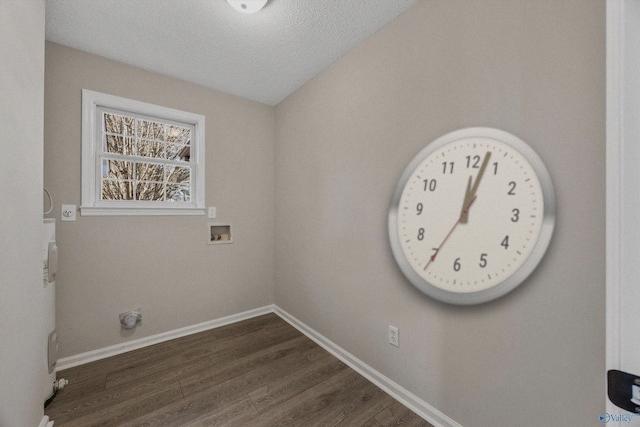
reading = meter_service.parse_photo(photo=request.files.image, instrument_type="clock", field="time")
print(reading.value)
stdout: 12:02:35
